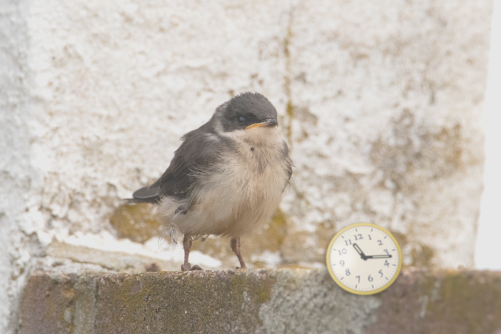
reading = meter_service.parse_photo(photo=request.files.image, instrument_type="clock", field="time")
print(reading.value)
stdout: 11:17
